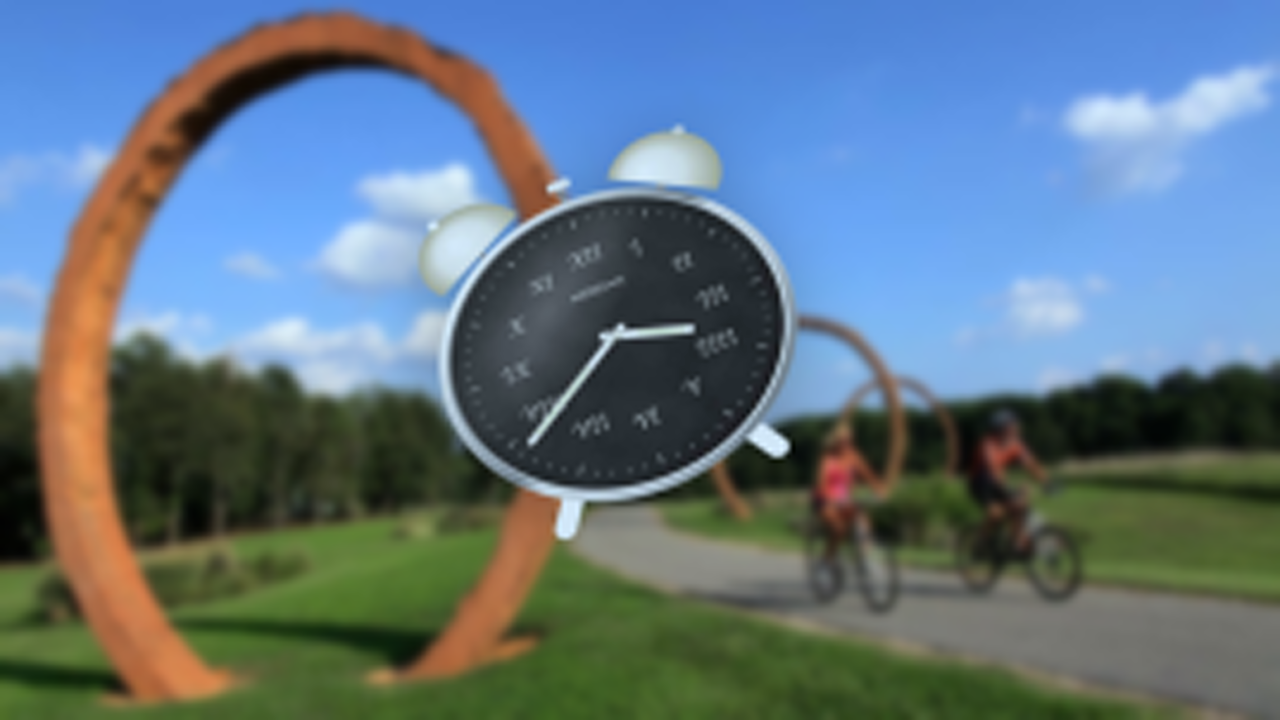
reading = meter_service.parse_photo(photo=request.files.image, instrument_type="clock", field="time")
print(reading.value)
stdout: 3:39
